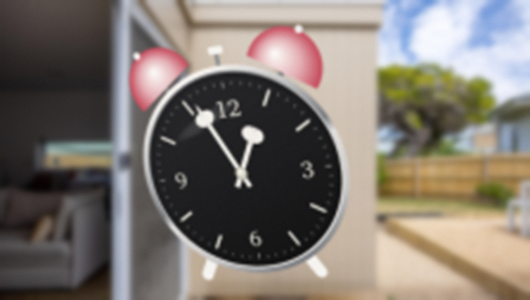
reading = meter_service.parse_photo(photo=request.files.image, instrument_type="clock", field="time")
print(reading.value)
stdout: 12:56
